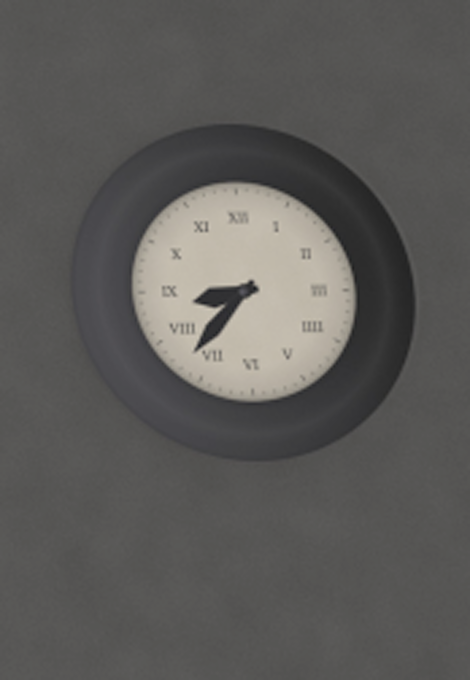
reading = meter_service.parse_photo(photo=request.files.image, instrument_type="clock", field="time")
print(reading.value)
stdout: 8:37
